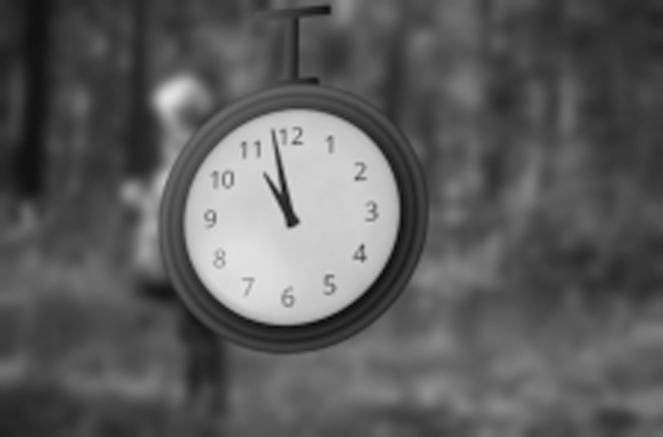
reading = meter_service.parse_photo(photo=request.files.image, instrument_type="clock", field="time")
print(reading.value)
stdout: 10:58
